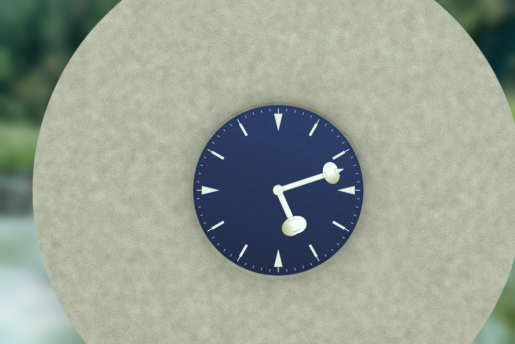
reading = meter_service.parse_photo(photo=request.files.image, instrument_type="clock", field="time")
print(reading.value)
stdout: 5:12
